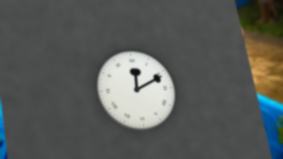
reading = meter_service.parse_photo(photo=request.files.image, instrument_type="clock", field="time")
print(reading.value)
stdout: 12:11
